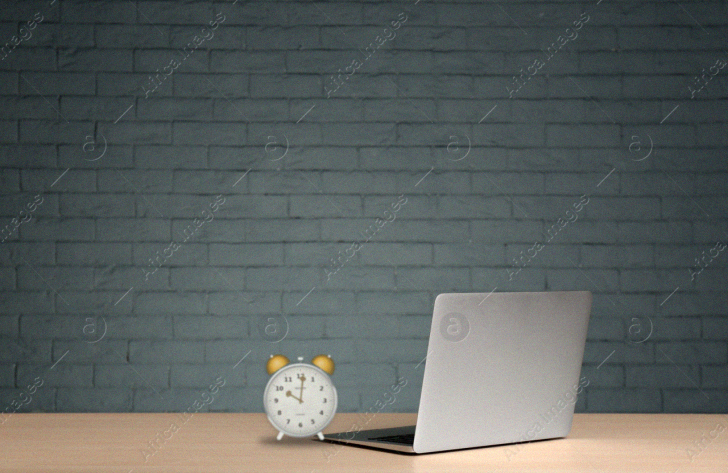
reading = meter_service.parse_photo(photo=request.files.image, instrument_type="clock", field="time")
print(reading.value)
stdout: 10:01
